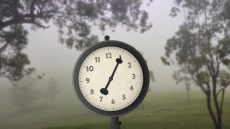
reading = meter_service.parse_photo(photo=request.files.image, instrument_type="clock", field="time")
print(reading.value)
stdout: 7:05
